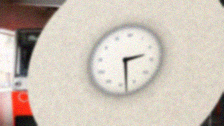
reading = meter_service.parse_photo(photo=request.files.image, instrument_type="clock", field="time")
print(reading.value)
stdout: 2:28
